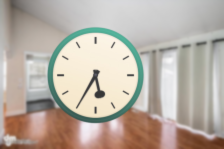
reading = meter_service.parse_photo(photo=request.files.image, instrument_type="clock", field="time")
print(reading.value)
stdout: 5:35
